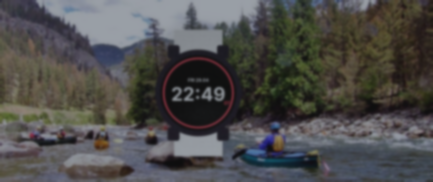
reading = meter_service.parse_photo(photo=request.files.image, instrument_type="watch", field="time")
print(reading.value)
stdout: 22:49
